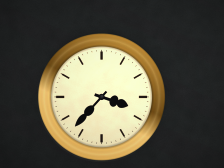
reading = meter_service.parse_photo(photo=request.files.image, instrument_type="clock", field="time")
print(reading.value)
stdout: 3:37
